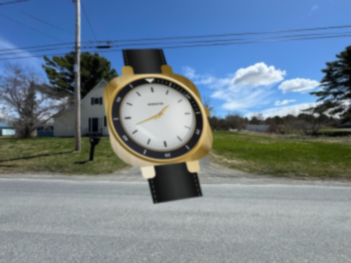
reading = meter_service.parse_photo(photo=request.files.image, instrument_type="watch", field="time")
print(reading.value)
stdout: 1:42
